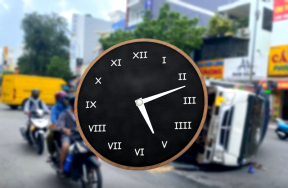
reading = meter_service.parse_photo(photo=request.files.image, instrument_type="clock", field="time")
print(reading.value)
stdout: 5:12
